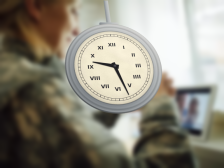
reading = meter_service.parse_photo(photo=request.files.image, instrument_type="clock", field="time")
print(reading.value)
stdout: 9:27
